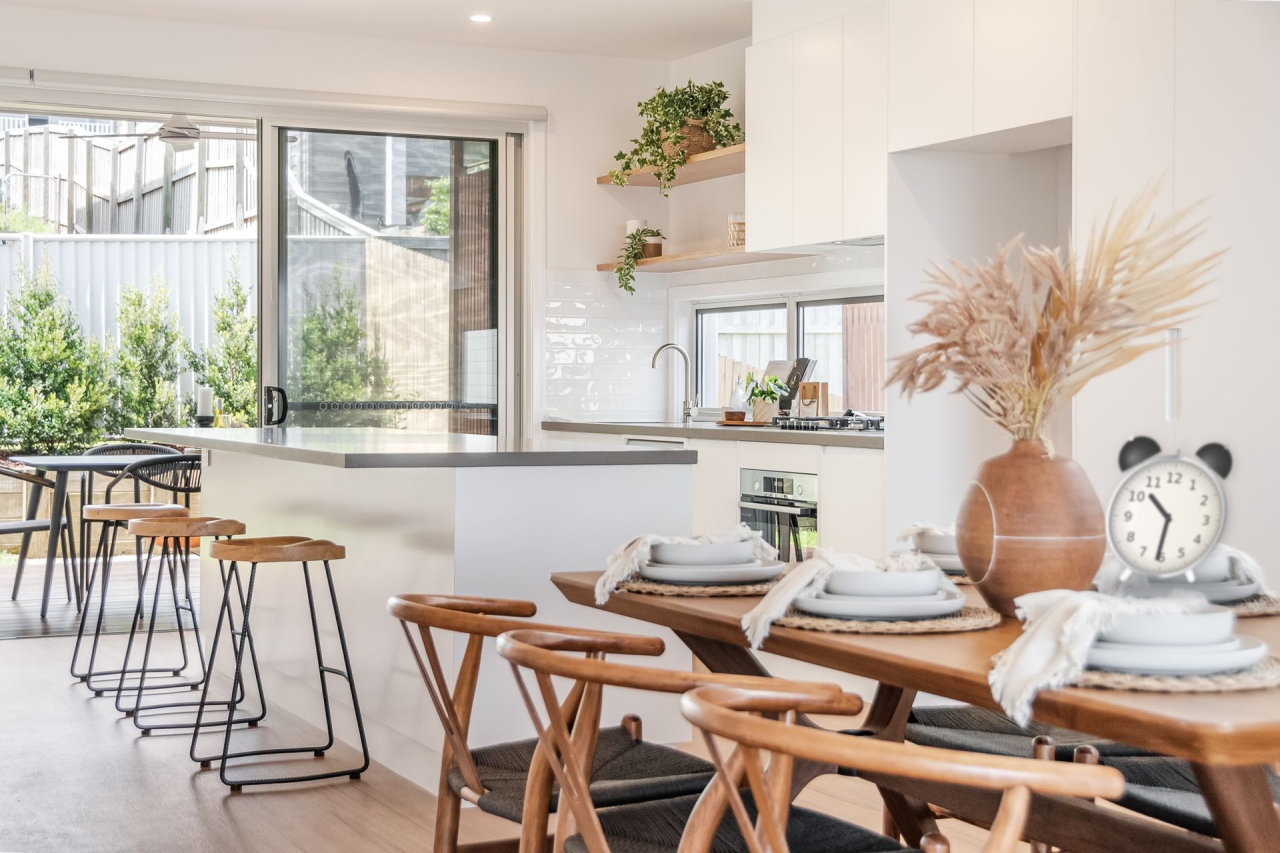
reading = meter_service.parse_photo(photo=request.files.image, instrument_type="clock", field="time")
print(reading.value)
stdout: 10:31
